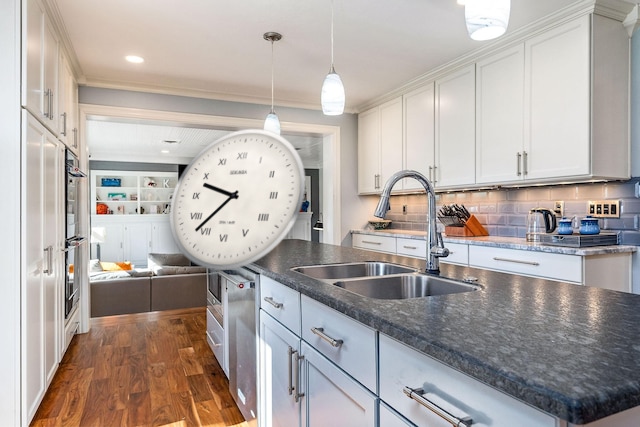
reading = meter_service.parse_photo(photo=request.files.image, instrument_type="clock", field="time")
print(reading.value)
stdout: 9:37
